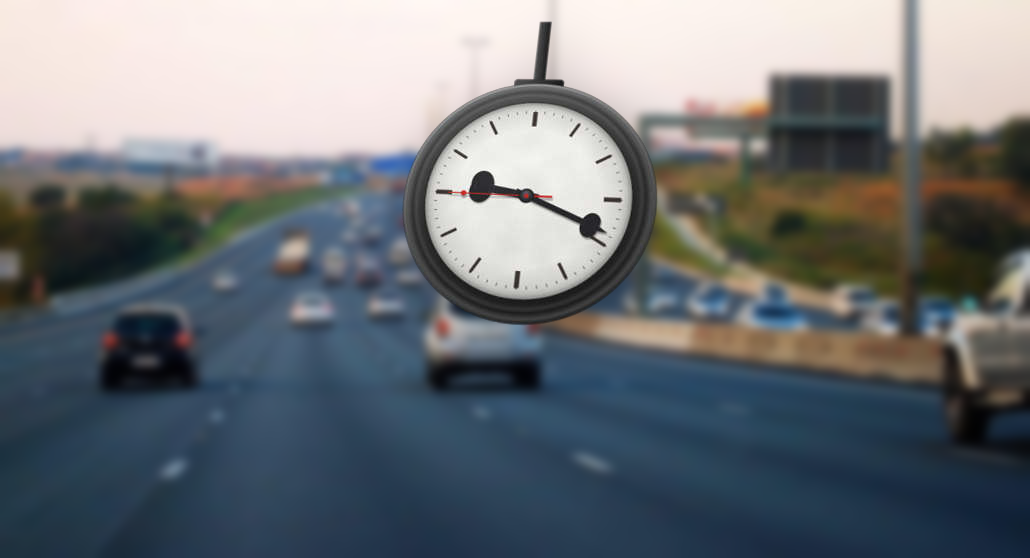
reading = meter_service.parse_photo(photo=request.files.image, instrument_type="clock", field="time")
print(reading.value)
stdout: 9:18:45
